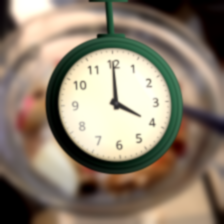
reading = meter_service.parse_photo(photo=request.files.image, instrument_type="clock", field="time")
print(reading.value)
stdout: 4:00
